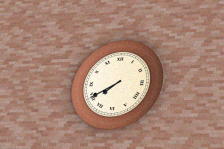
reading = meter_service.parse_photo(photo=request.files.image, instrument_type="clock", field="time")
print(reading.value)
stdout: 7:40
